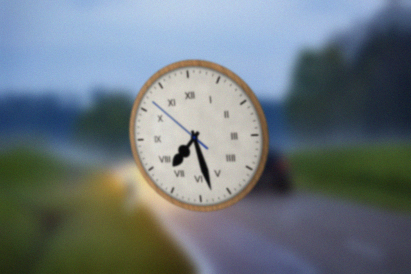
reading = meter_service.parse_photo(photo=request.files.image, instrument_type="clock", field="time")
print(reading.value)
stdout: 7:27:52
